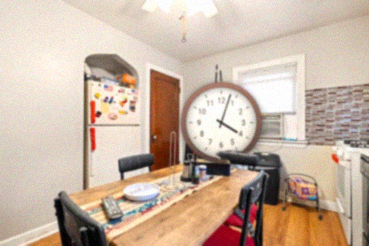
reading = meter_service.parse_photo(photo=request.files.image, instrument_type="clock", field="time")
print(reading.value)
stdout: 4:03
